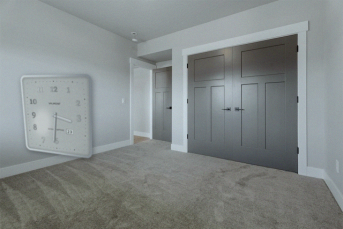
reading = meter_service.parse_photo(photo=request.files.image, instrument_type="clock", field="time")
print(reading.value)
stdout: 3:31
